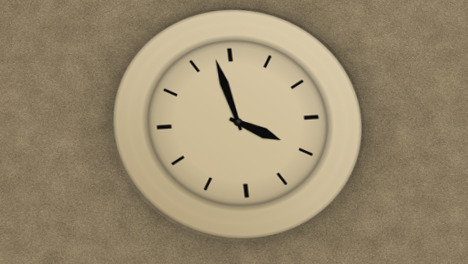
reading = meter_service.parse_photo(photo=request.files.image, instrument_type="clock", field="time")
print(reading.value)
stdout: 3:58
